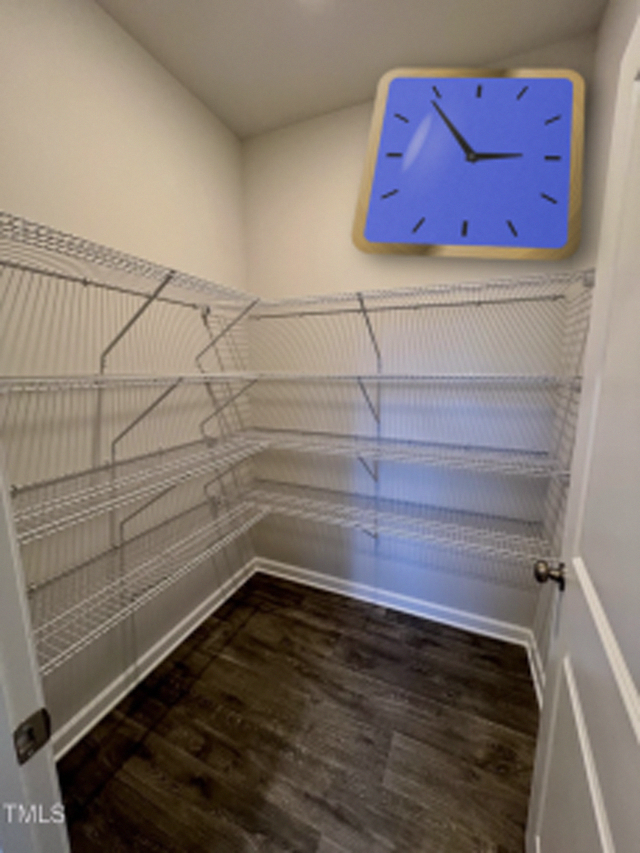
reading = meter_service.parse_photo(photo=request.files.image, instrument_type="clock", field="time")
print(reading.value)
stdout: 2:54
